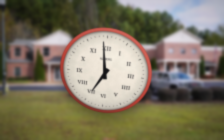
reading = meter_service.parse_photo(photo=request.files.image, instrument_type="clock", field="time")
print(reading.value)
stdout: 6:59
